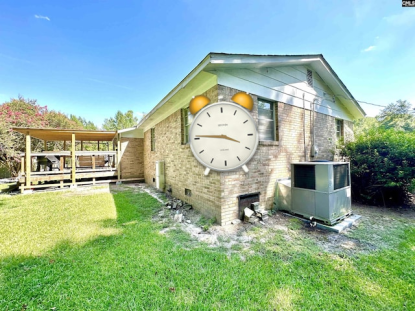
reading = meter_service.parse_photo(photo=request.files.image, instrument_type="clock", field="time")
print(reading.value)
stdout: 3:46
